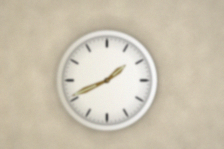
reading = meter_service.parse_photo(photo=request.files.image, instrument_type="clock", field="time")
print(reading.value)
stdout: 1:41
